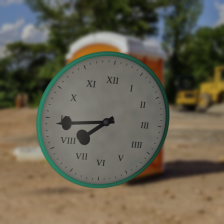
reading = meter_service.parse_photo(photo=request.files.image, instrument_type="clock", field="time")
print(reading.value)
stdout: 7:44
